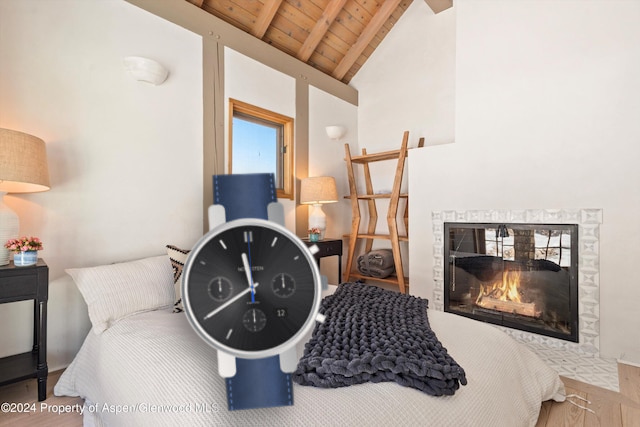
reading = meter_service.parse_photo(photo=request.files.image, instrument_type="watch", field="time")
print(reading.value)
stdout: 11:40
